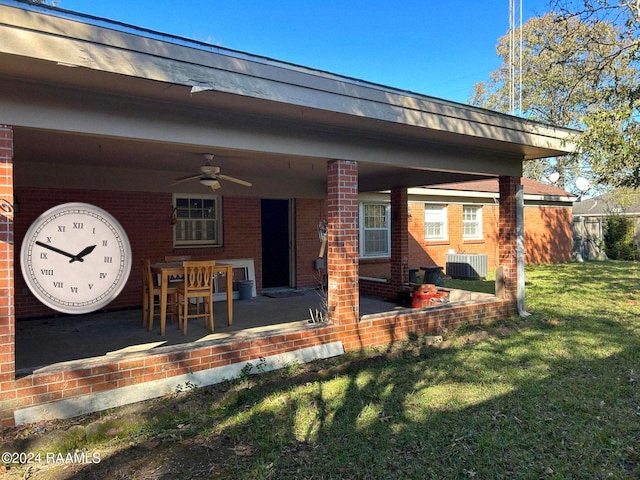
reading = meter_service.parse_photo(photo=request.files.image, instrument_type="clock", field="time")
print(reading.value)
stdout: 1:48
